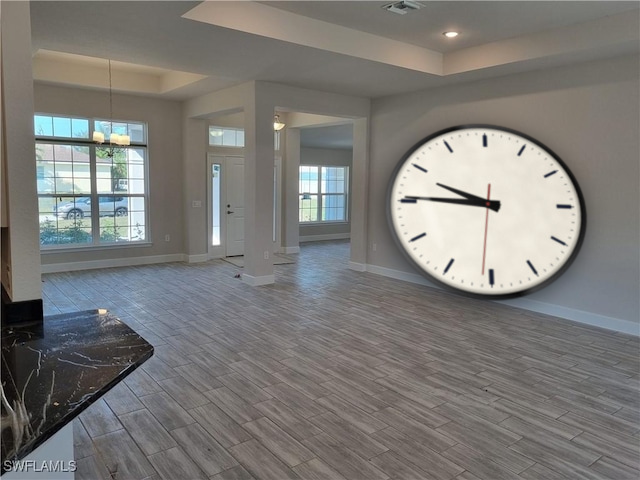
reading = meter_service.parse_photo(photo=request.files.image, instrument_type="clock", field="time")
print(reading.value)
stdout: 9:45:31
